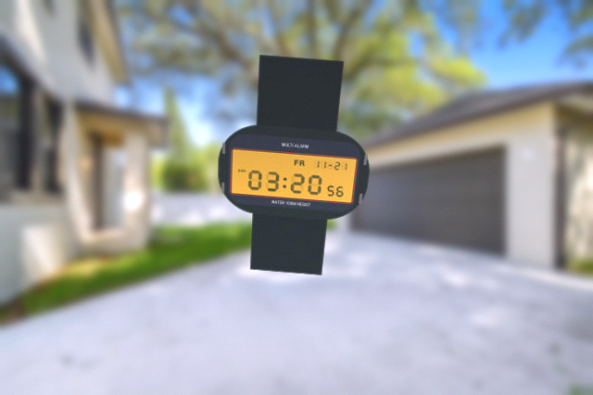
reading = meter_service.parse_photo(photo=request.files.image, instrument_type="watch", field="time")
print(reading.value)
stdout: 3:20:56
